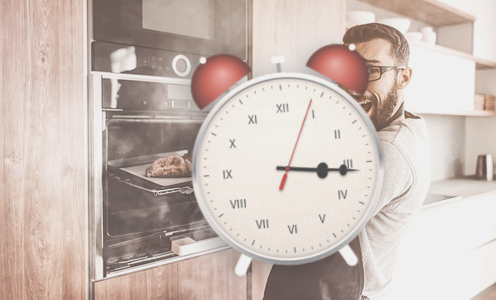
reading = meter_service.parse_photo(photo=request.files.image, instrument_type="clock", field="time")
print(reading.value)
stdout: 3:16:04
